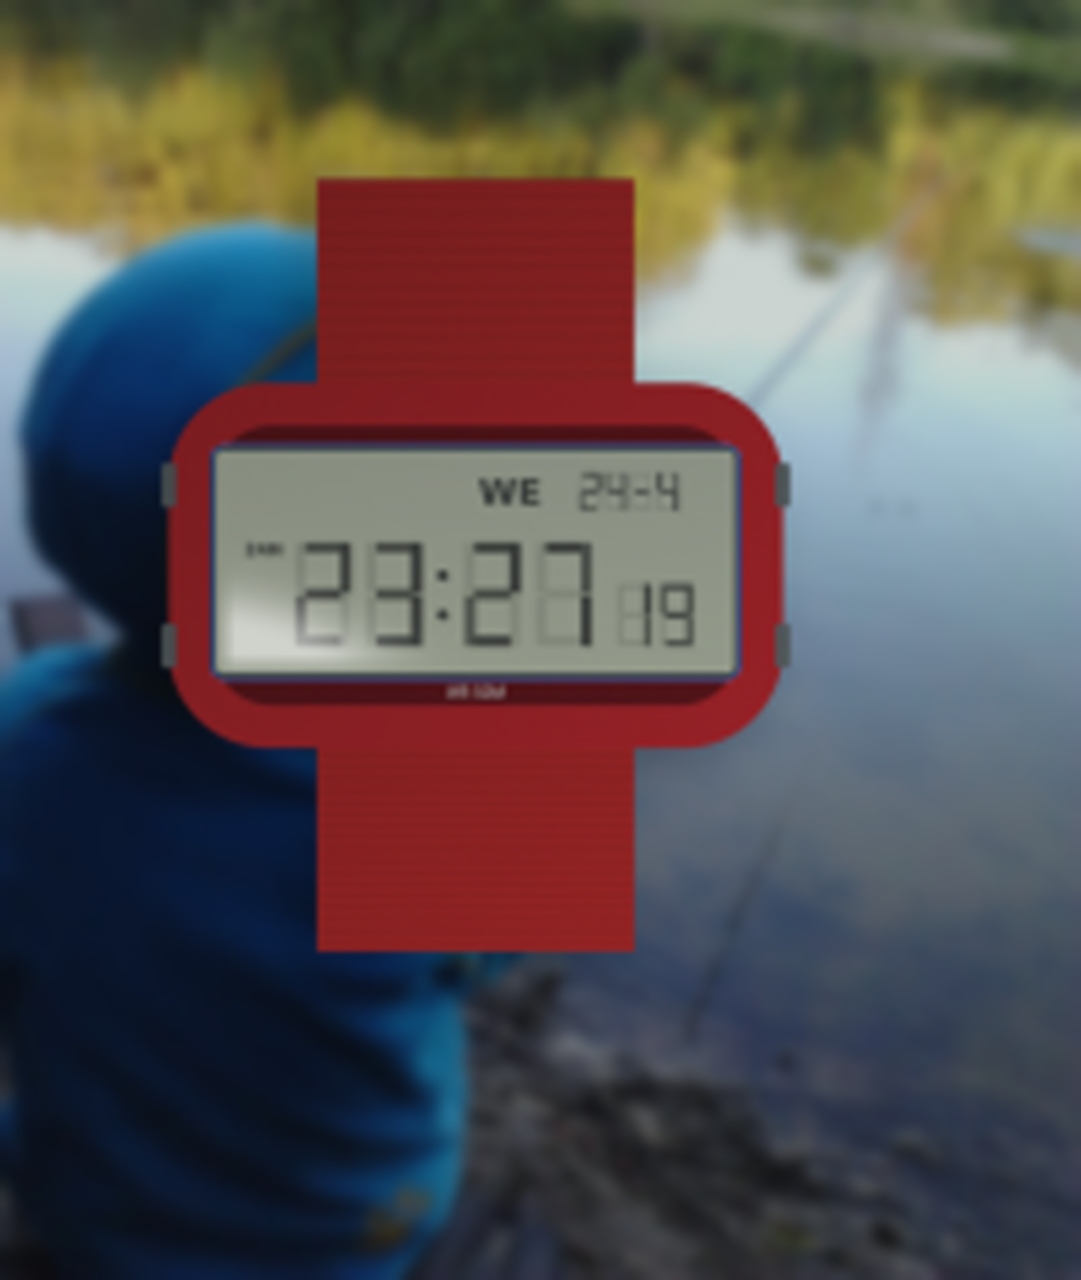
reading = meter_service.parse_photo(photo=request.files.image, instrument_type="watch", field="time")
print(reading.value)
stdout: 23:27:19
